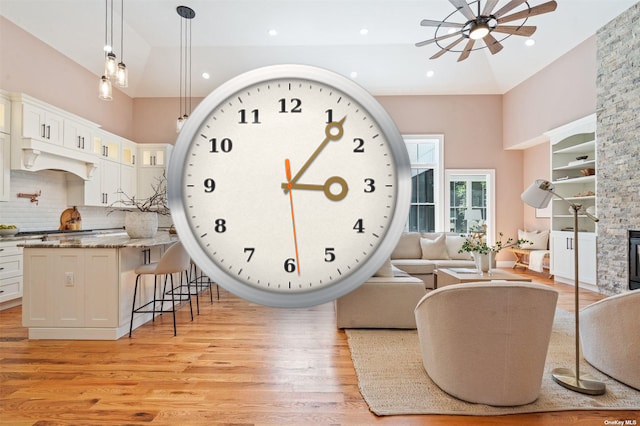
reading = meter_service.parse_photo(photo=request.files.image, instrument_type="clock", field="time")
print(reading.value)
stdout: 3:06:29
